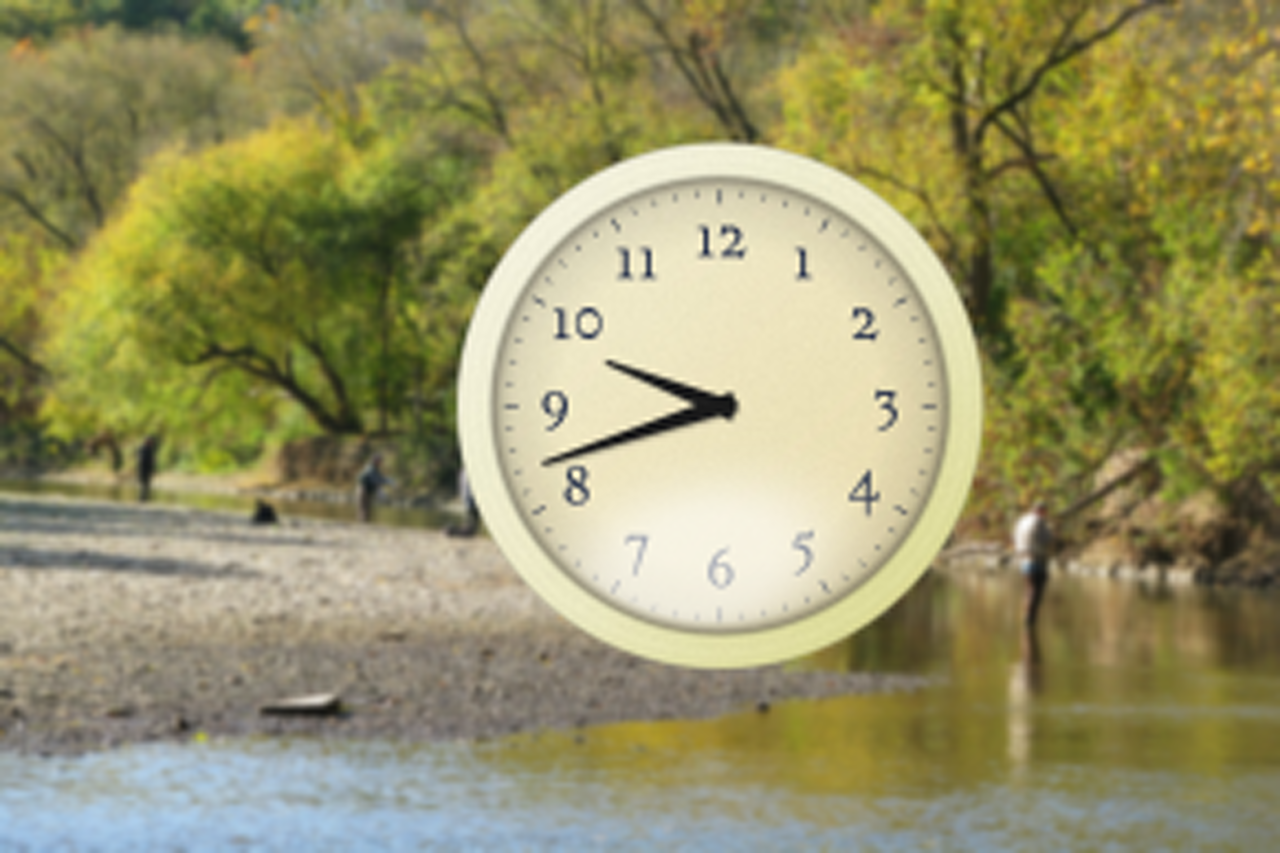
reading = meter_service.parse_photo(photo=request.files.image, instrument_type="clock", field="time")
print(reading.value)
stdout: 9:42
